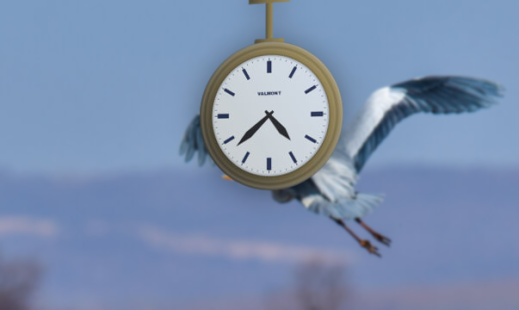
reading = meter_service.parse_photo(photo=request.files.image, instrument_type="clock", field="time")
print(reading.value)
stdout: 4:38
